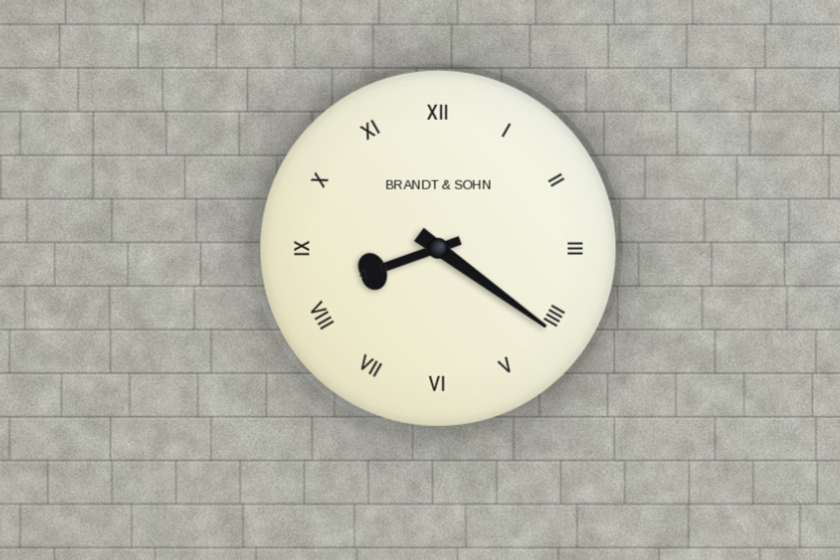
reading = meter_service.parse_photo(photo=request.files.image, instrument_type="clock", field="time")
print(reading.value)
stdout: 8:21
